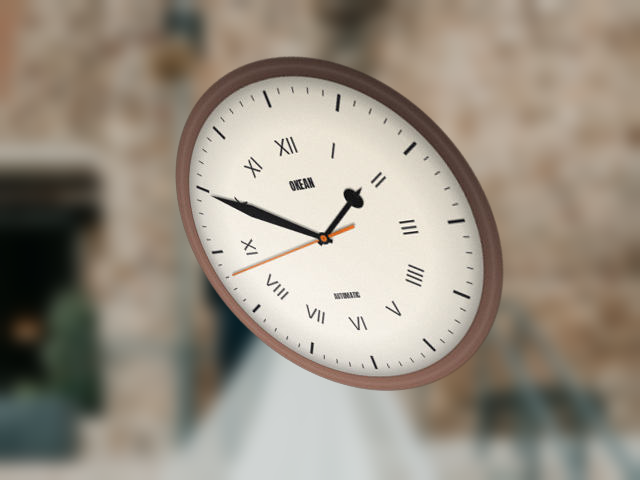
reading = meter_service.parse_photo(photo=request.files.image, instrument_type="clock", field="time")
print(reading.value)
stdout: 1:49:43
